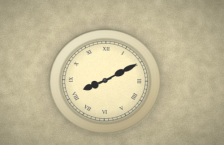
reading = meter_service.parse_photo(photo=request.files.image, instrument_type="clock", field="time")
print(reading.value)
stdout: 8:10
